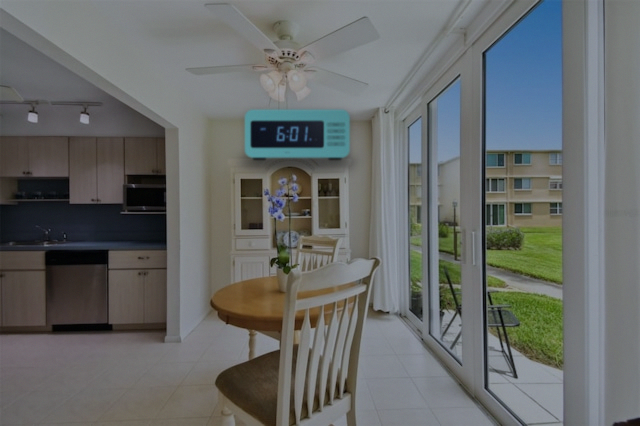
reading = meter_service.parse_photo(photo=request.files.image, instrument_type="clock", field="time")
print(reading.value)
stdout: 6:01
